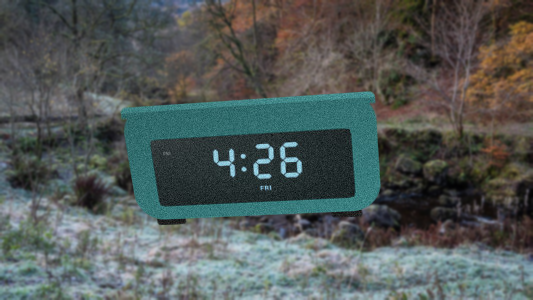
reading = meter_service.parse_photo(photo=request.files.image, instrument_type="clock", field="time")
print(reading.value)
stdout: 4:26
